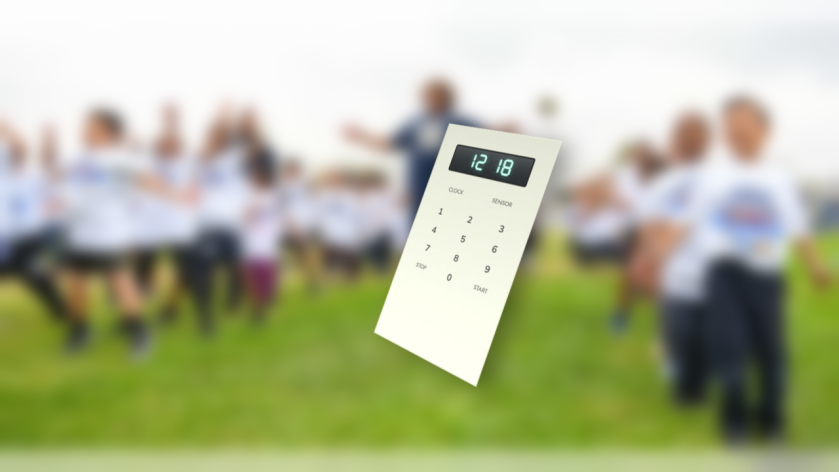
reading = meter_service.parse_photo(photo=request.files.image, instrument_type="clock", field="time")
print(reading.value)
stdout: 12:18
